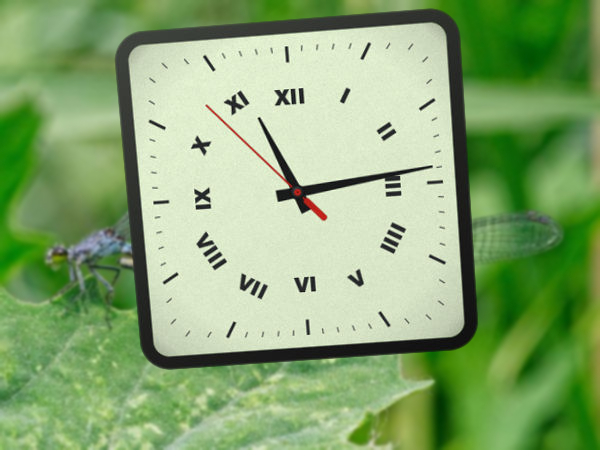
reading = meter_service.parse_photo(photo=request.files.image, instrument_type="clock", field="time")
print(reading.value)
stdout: 11:13:53
